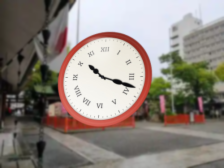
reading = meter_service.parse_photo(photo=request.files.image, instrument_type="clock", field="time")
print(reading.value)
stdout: 10:18
